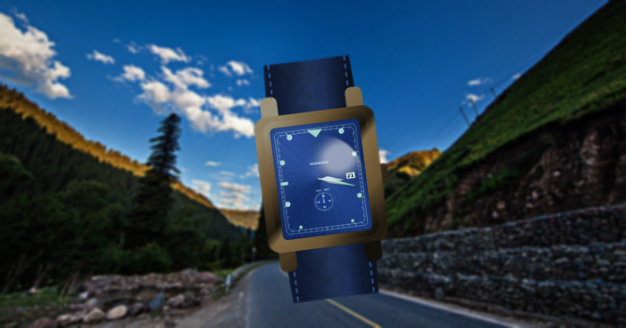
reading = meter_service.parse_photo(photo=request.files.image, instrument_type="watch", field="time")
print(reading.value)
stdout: 3:18
